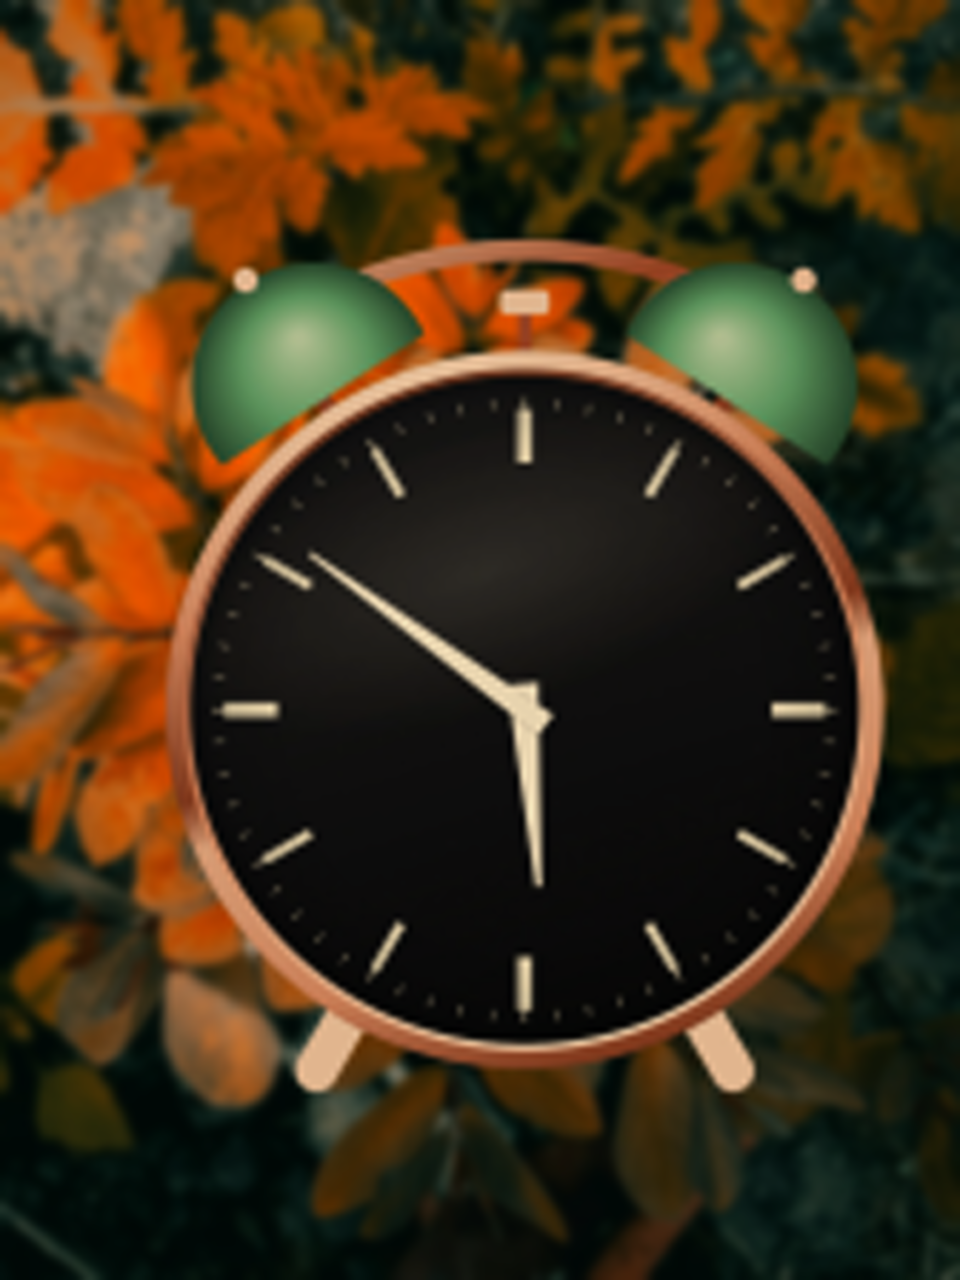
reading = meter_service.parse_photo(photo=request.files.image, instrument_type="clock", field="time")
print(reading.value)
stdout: 5:51
